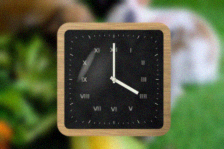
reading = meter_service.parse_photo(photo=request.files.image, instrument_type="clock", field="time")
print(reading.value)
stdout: 4:00
